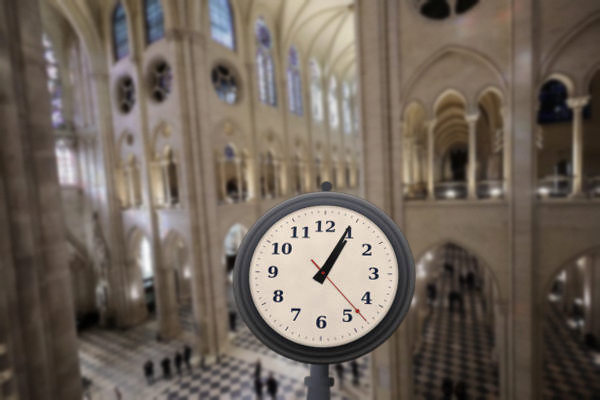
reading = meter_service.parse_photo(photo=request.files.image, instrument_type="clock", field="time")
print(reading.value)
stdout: 1:04:23
